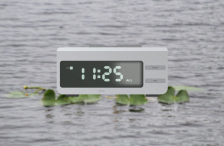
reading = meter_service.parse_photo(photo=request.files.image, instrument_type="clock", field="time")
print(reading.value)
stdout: 11:25
